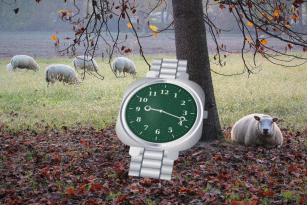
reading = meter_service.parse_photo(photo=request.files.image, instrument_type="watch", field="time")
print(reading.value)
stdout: 9:18
